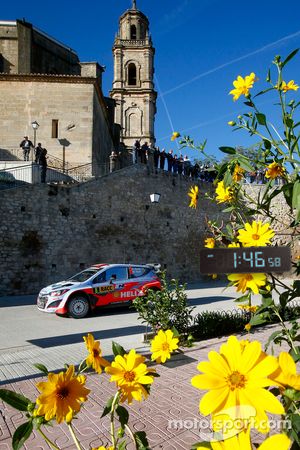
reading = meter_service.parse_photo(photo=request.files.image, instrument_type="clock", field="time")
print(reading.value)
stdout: 1:46
